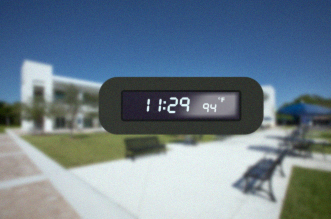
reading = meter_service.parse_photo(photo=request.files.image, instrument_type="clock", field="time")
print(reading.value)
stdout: 11:29
